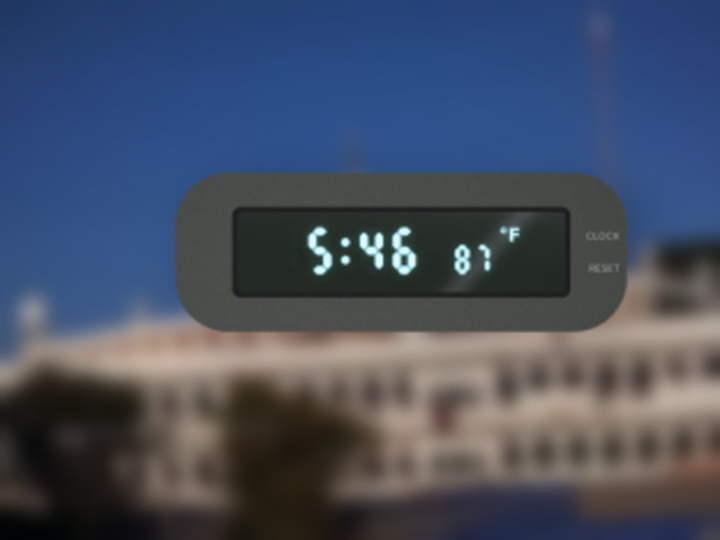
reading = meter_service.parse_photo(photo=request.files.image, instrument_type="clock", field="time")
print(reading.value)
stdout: 5:46
